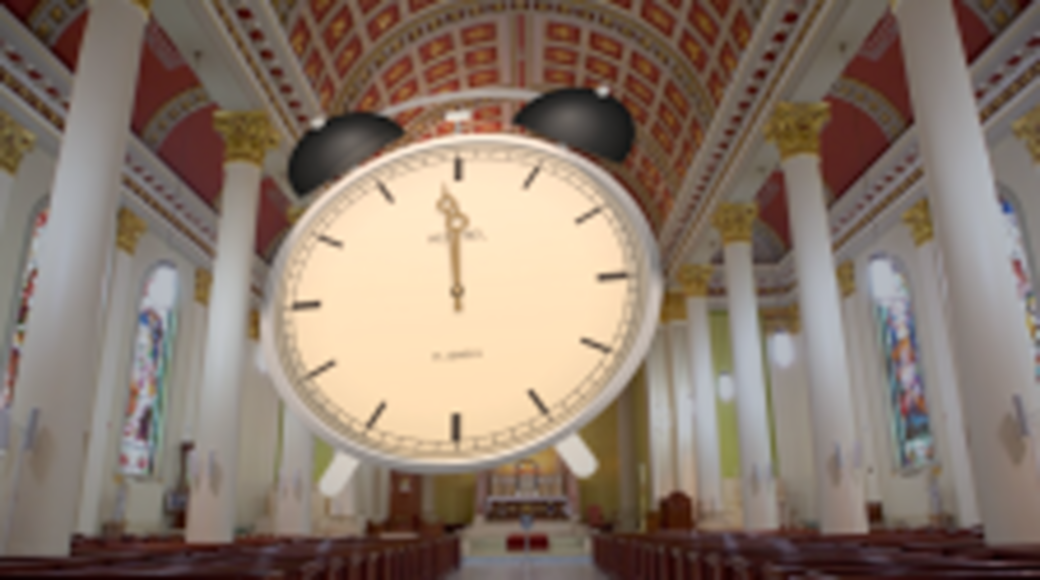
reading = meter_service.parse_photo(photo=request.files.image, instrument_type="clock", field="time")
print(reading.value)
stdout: 11:59
